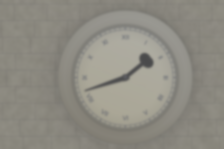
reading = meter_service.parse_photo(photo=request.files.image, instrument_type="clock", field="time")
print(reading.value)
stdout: 1:42
